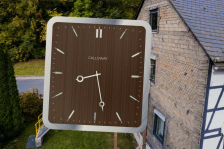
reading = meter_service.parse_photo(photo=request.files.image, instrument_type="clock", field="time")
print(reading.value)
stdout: 8:28
